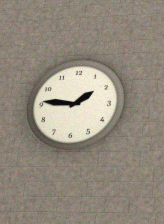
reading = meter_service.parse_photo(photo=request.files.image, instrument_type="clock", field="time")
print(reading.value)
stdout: 1:46
